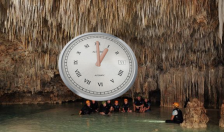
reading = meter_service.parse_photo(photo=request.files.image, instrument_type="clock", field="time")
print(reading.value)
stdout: 1:00
